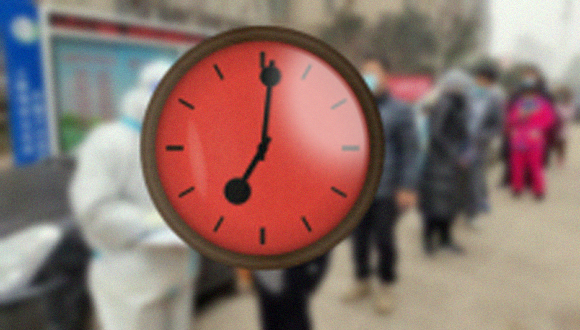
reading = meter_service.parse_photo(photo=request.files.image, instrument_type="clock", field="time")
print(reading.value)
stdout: 7:01
